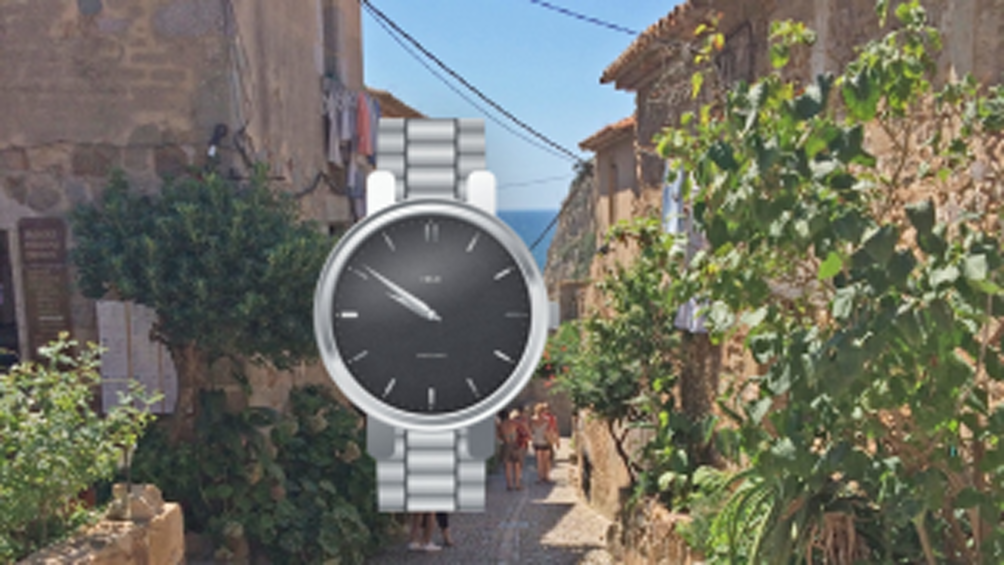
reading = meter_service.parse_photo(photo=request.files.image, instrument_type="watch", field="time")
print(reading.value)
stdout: 9:51
